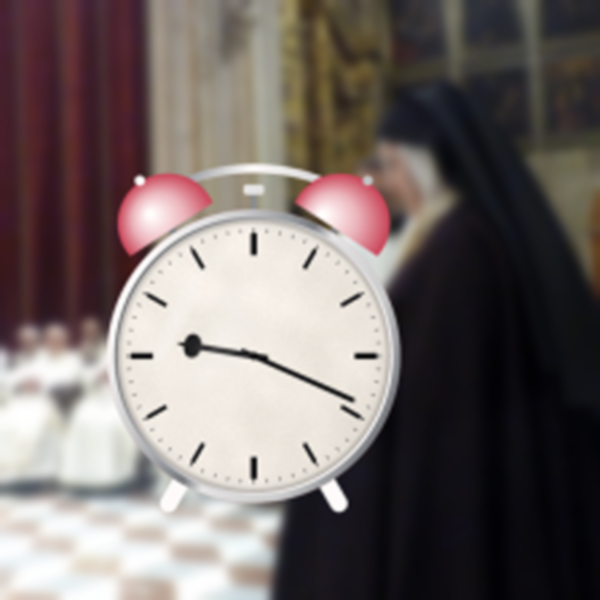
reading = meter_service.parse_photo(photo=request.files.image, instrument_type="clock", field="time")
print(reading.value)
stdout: 9:19
